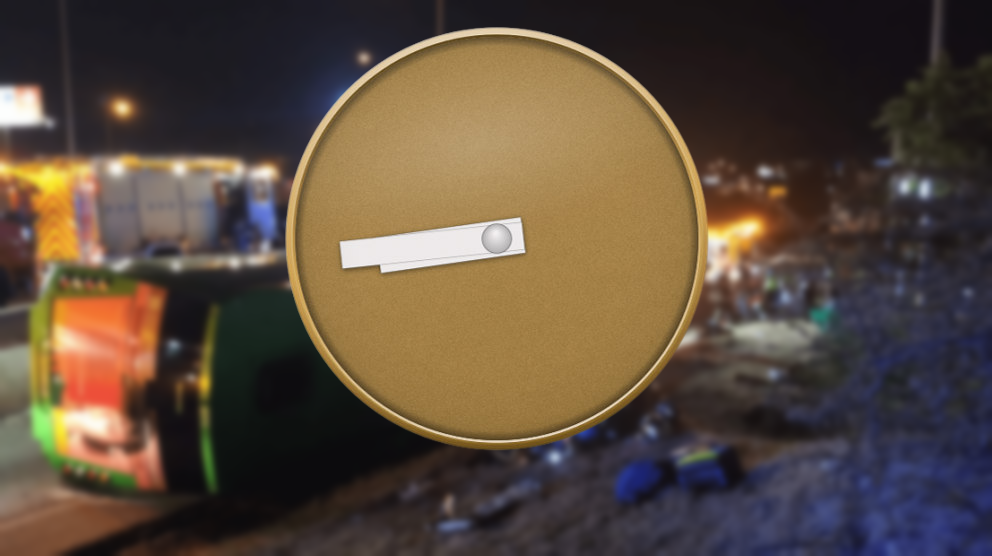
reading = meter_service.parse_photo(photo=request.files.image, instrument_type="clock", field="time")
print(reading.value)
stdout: 8:44
